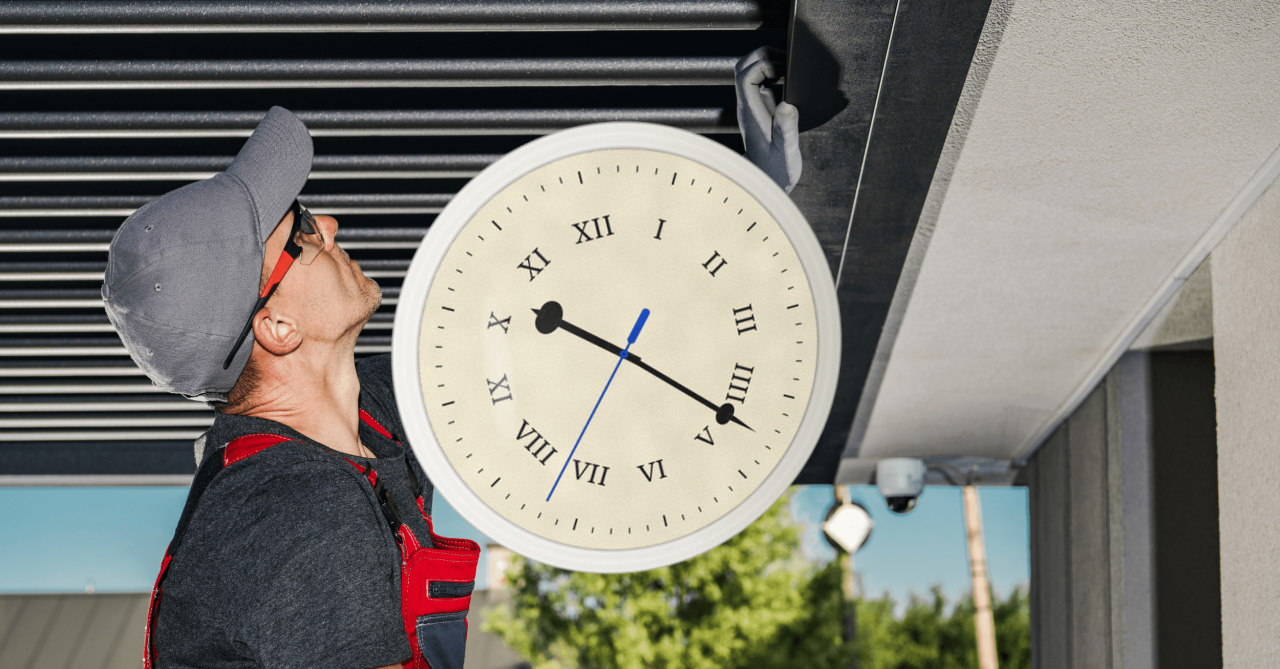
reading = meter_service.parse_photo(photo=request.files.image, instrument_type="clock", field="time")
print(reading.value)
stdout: 10:22:37
